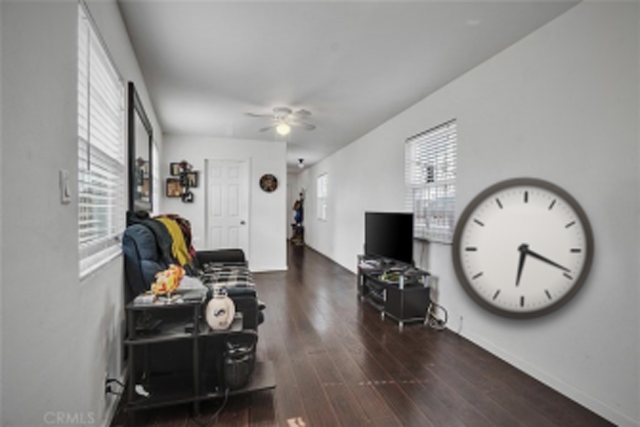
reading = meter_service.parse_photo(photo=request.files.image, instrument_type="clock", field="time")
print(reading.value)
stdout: 6:19
